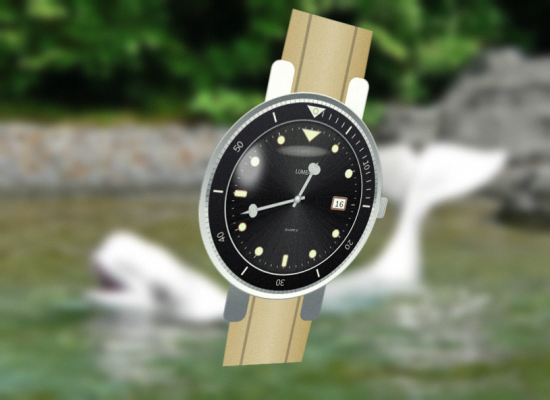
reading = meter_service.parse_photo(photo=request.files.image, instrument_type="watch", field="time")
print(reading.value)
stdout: 12:42
